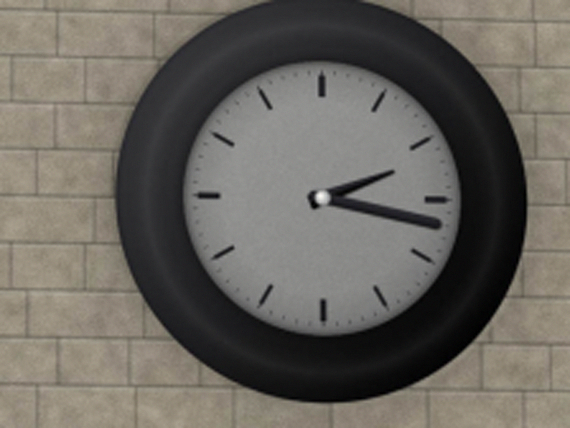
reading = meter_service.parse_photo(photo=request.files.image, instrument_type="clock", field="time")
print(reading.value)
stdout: 2:17
